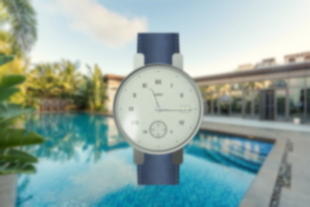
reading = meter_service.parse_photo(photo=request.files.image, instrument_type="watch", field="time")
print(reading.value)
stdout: 11:15
